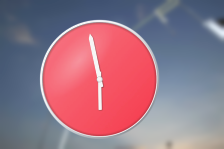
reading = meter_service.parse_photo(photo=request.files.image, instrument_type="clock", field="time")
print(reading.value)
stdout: 5:58
